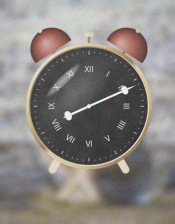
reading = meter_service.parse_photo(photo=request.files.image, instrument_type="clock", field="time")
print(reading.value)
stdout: 8:11
